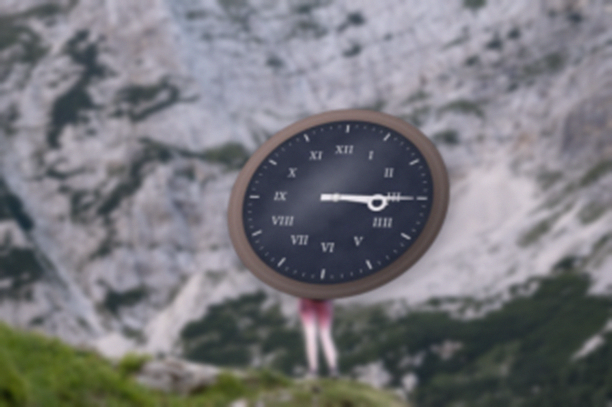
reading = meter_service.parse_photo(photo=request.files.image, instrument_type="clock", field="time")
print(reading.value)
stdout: 3:15
